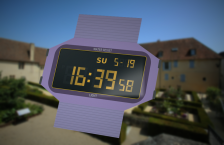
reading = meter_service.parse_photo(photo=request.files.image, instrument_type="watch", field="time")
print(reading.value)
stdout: 16:39:58
